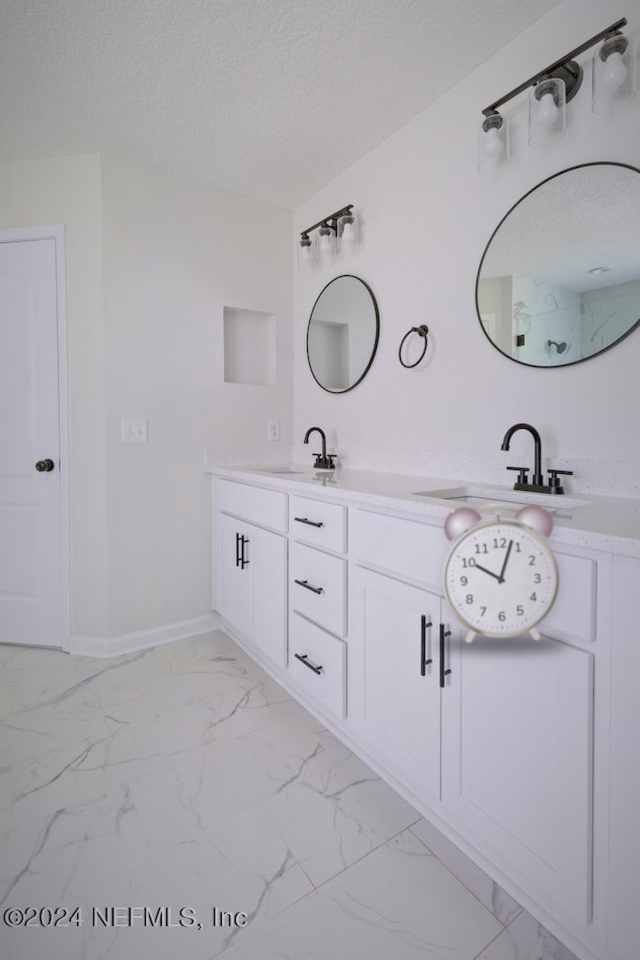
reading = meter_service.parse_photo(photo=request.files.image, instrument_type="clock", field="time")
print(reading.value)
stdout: 10:03
